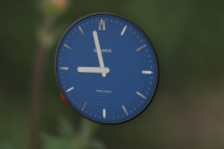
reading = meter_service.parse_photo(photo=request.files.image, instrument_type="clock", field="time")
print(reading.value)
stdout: 8:58
